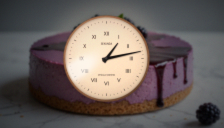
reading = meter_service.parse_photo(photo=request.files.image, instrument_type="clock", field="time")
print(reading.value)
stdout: 1:13
